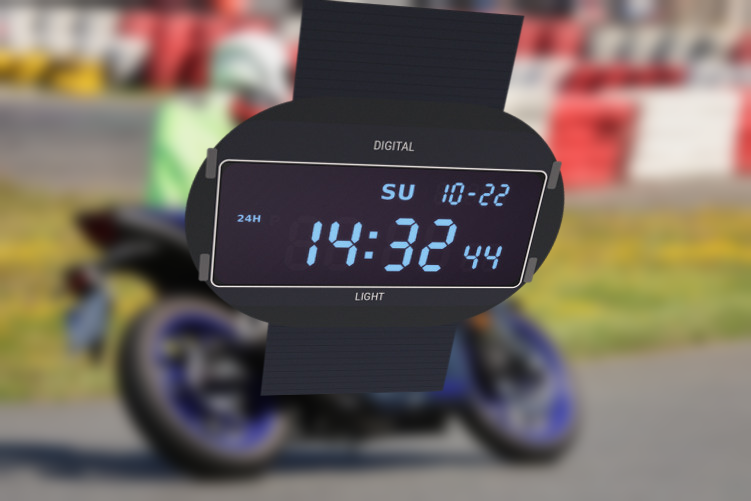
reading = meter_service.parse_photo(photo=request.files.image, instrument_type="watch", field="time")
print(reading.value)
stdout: 14:32:44
